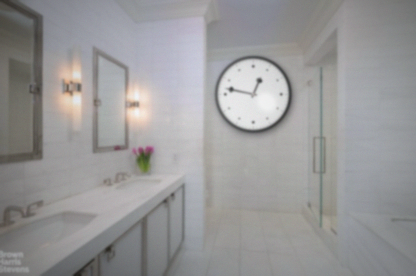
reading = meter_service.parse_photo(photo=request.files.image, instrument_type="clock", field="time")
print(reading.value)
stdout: 12:47
